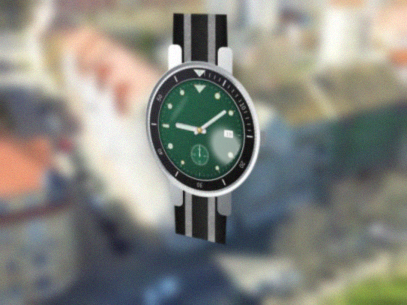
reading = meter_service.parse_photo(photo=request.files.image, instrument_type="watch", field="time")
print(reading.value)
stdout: 9:09
